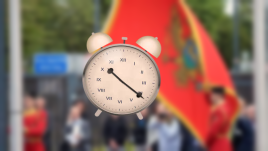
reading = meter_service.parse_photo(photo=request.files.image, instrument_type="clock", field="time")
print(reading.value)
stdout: 10:21
